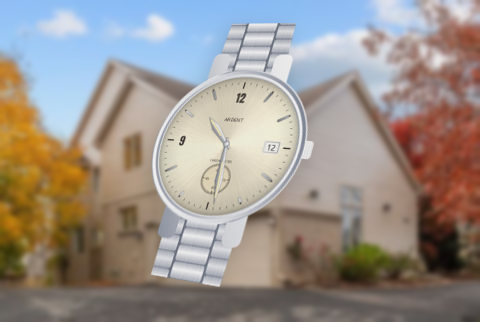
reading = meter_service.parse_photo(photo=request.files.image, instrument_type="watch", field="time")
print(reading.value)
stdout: 10:29
